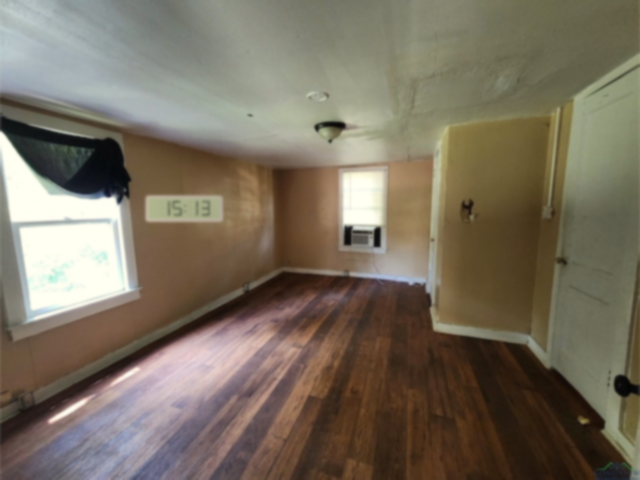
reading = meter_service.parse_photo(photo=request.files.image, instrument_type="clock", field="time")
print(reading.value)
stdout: 15:13
